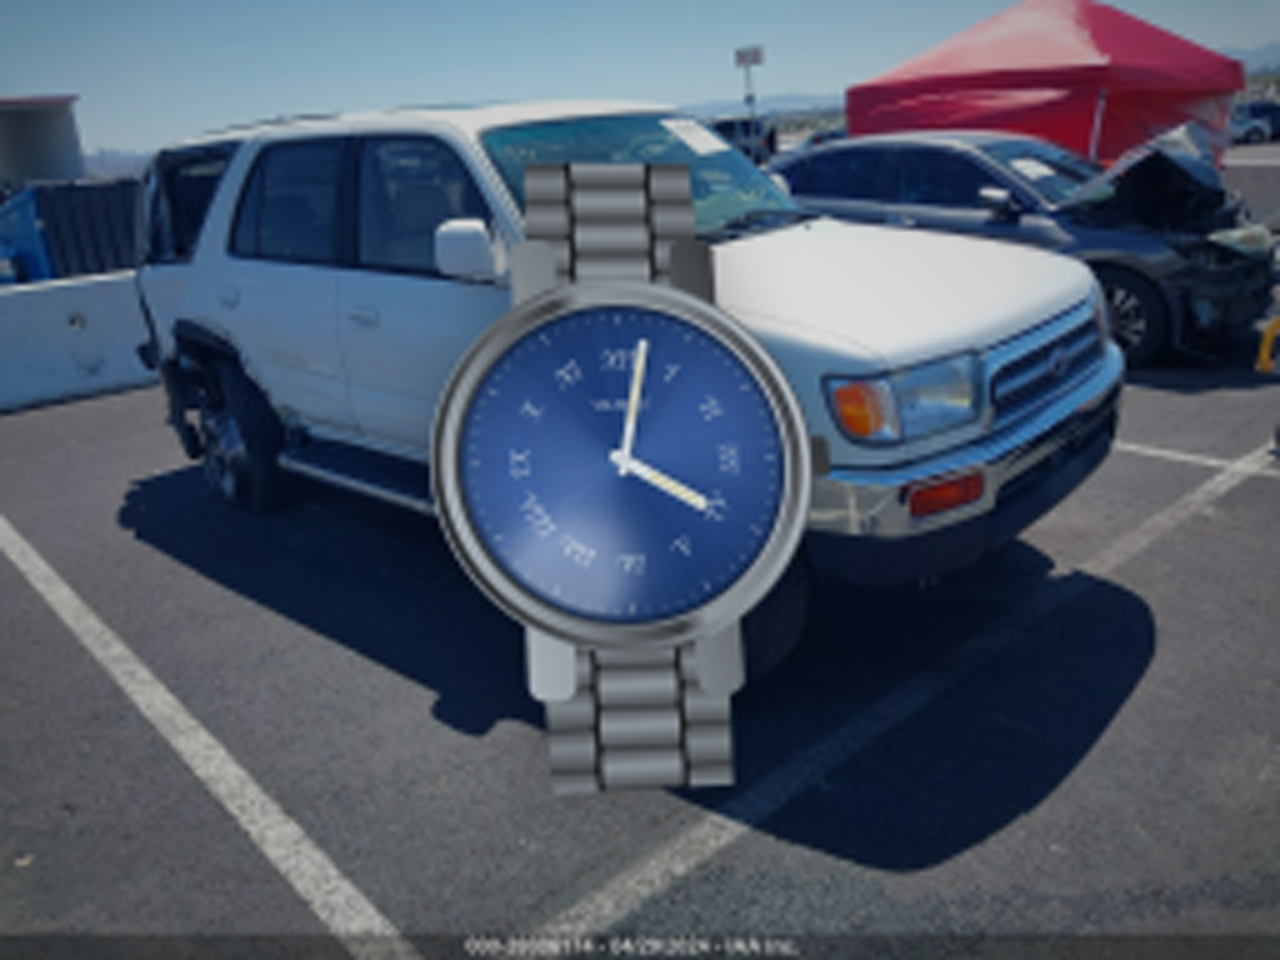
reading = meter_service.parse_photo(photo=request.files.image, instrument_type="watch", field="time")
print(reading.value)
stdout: 4:02
